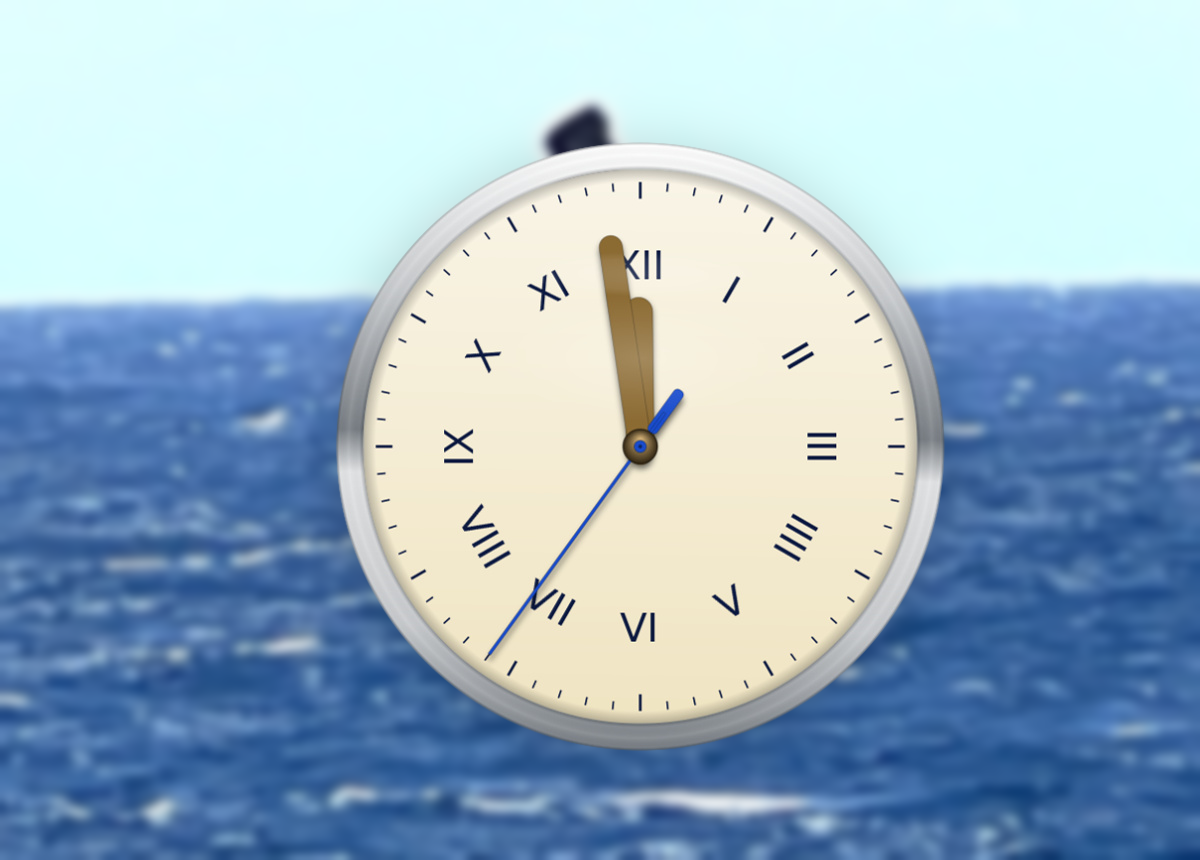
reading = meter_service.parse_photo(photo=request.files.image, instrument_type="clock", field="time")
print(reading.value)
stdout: 11:58:36
